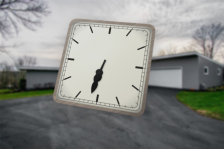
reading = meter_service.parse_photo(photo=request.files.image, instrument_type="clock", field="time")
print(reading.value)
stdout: 6:32
